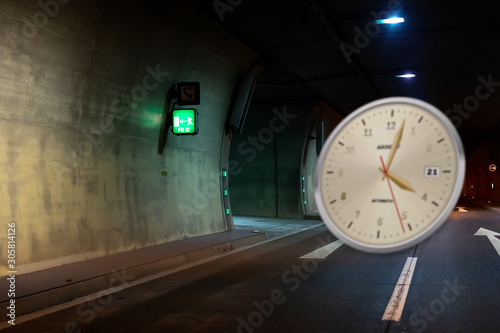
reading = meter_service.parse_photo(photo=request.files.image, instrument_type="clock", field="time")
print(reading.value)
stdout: 4:02:26
